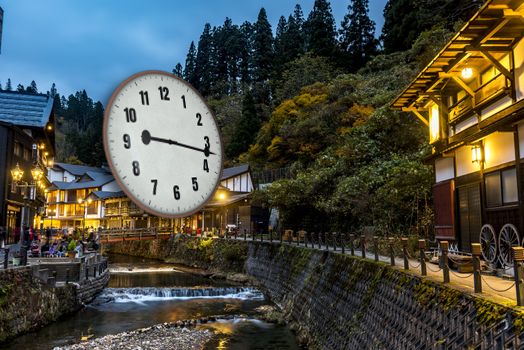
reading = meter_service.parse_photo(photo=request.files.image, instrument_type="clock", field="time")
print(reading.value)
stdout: 9:17
